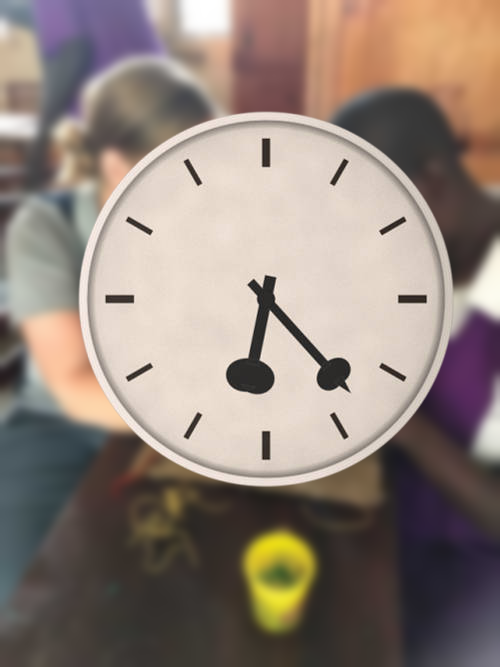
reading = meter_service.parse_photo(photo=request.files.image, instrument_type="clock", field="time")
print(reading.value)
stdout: 6:23
